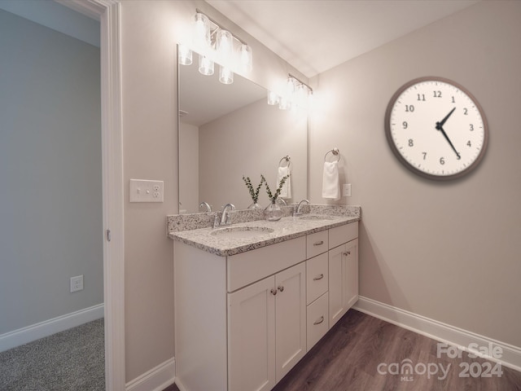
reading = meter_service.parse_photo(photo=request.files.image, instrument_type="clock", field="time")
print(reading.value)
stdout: 1:25
